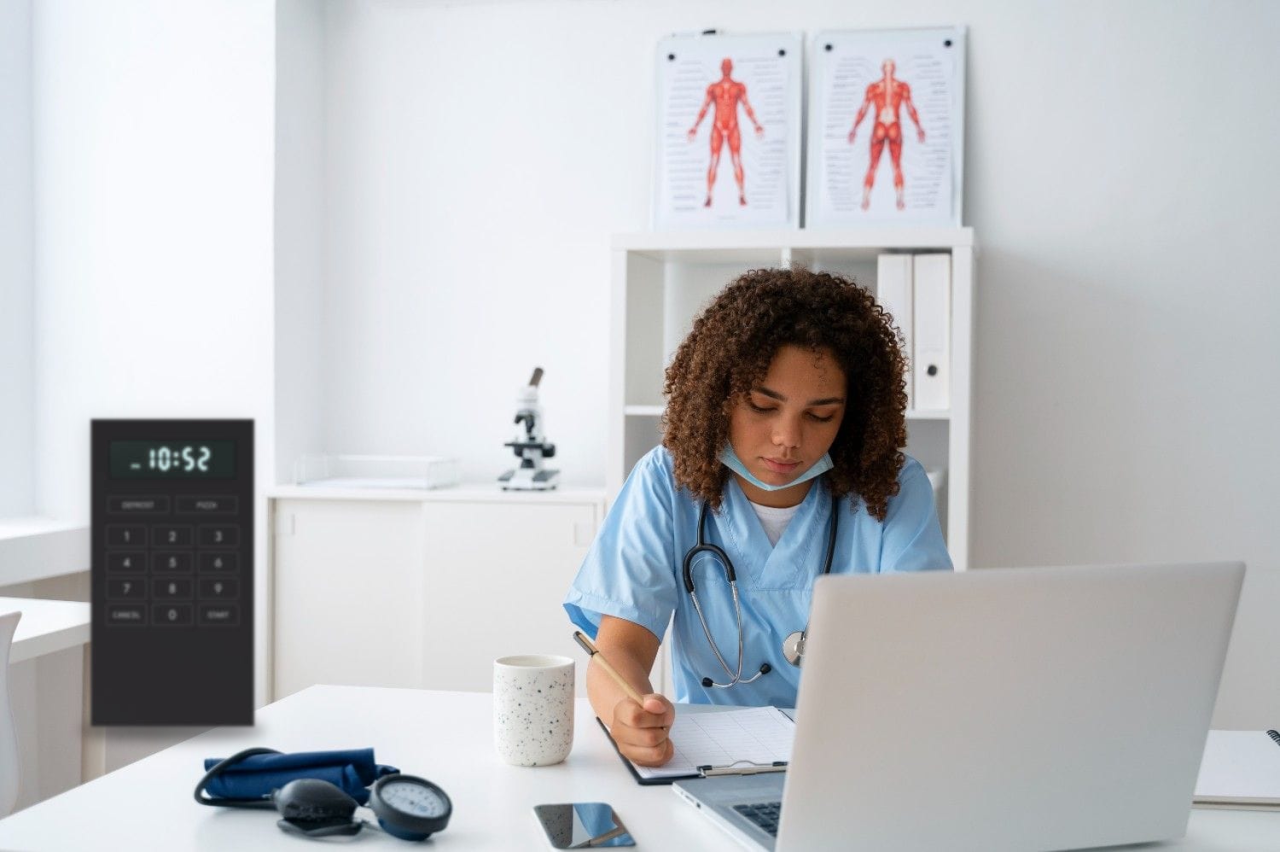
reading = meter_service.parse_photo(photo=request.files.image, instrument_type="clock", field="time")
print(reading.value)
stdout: 10:52
